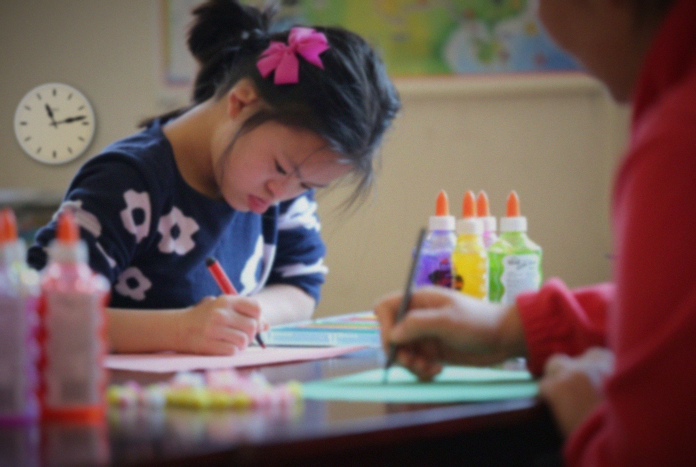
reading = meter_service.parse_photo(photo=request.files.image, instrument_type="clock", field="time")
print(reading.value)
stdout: 11:13
